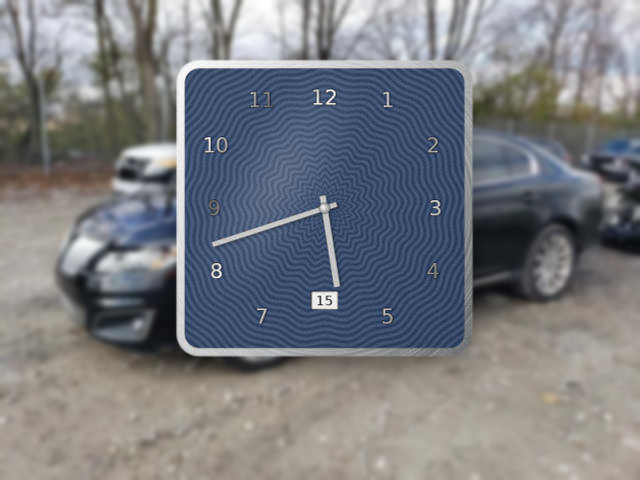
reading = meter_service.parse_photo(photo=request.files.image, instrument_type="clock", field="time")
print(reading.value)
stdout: 5:42
